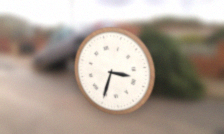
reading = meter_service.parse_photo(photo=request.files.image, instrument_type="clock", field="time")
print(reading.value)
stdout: 3:35
